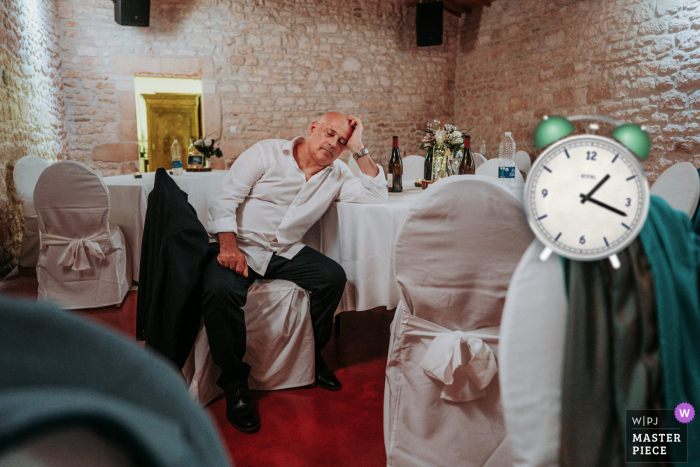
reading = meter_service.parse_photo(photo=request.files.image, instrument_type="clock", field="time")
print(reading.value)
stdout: 1:18
